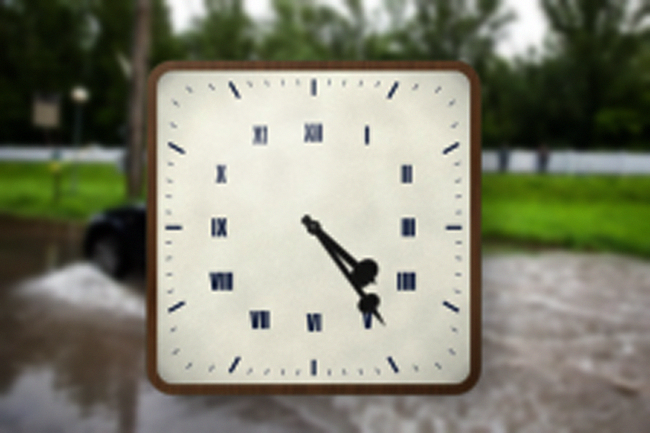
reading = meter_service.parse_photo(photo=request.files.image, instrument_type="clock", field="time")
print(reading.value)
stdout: 4:24
